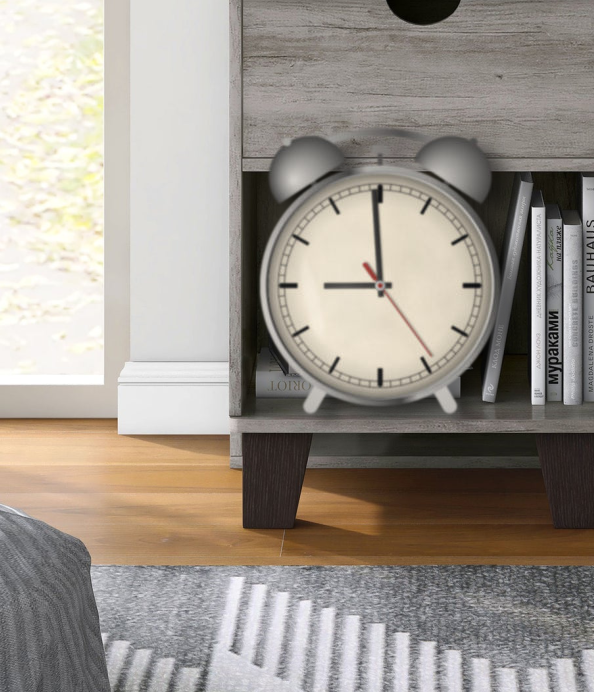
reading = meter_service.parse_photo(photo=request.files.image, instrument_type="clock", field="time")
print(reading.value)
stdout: 8:59:24
